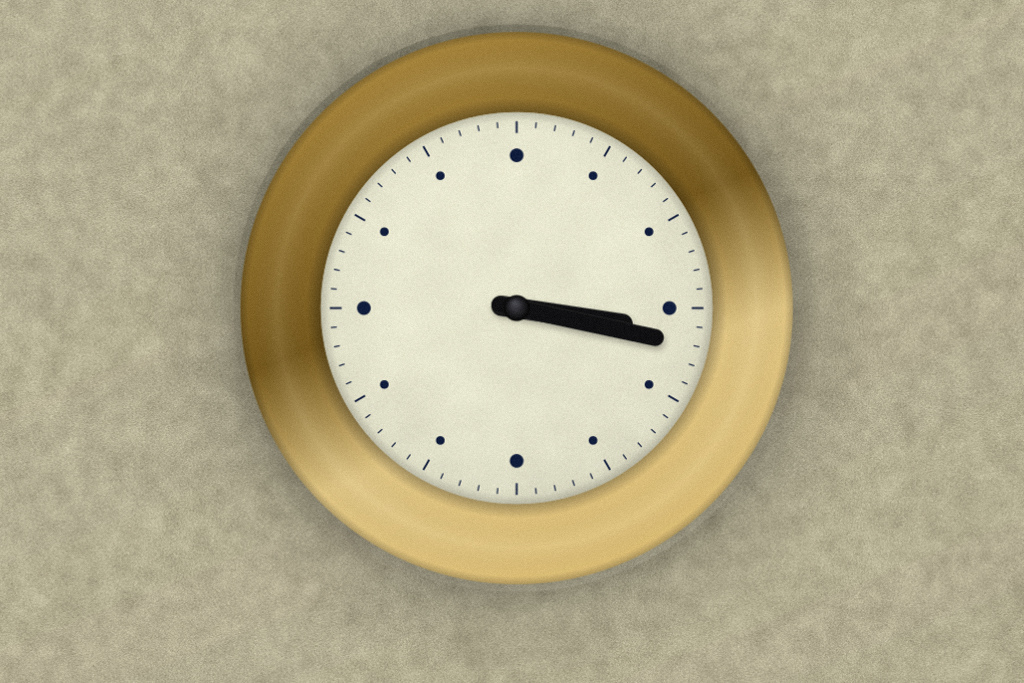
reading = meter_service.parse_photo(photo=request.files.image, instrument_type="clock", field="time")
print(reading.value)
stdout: 3:17
